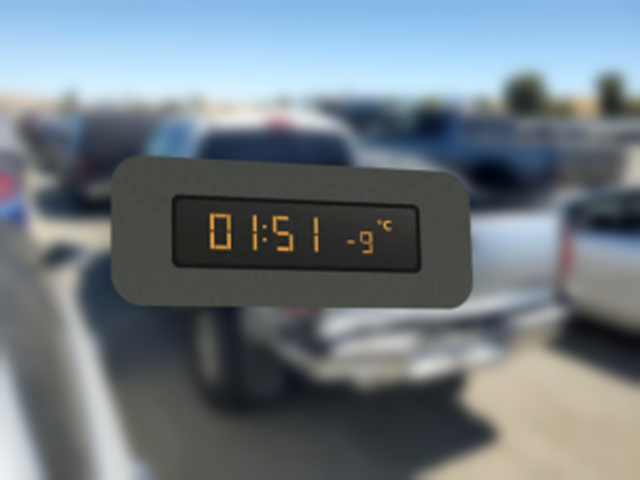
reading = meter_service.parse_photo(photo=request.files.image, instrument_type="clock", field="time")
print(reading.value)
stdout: 1:51
